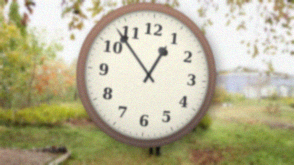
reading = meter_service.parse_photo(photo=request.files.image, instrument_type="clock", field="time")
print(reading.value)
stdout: 12:53
